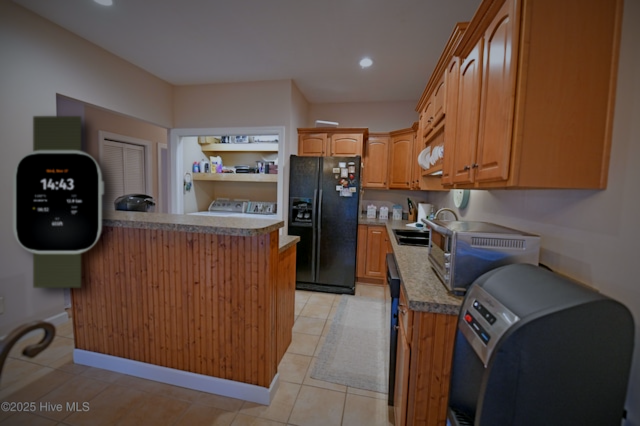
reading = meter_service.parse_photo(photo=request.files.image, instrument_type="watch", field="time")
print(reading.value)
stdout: 14:43
